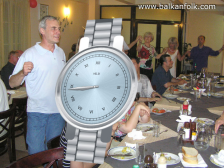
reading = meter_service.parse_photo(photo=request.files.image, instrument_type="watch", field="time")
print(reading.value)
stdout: 8:44
